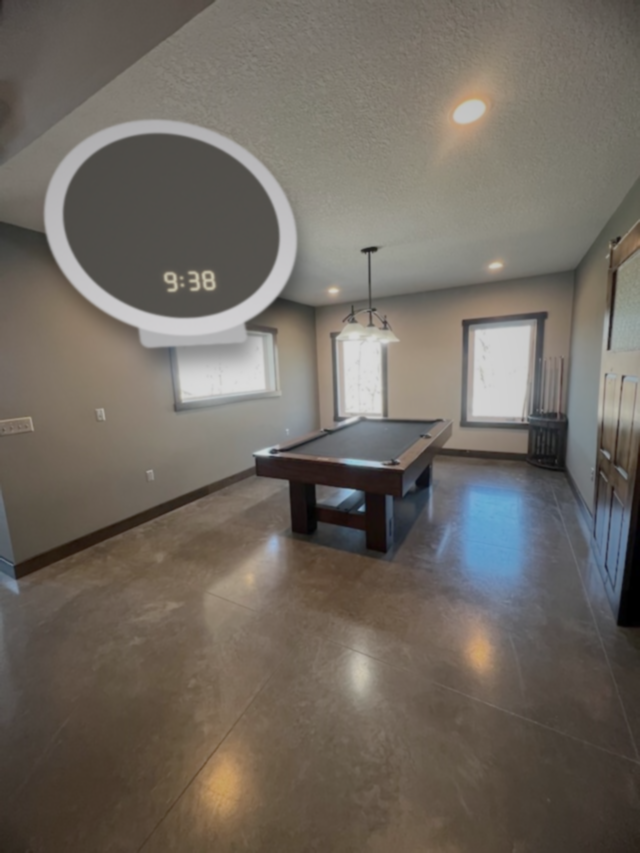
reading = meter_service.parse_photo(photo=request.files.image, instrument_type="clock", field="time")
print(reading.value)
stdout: 9:38
